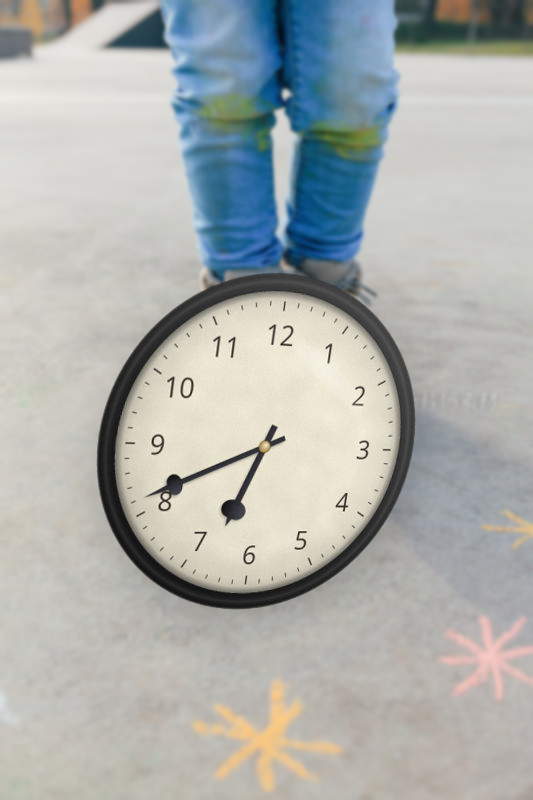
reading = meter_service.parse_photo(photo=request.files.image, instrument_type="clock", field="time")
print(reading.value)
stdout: 6:41
